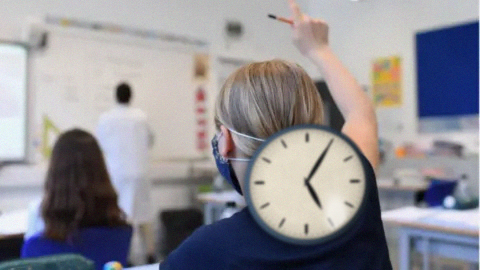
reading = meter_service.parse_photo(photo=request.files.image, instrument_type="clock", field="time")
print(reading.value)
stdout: 5:05
